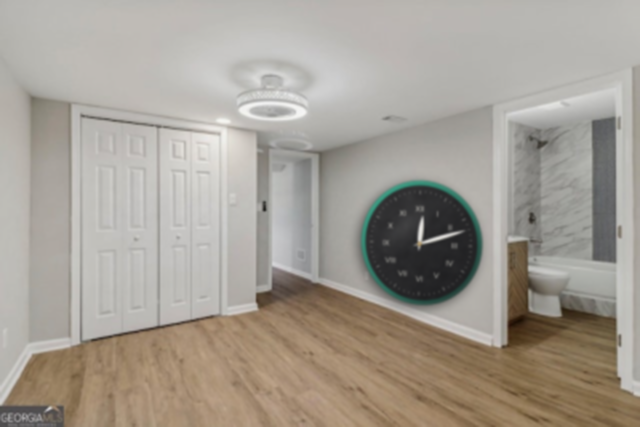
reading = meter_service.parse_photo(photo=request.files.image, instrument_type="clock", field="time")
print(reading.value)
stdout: 12:12
